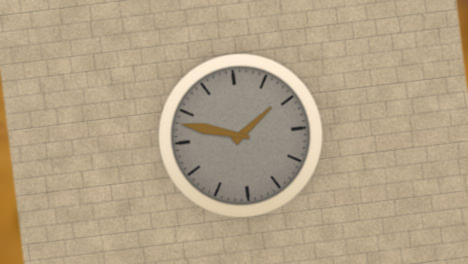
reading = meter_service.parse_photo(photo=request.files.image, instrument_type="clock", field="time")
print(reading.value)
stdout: 1:48
